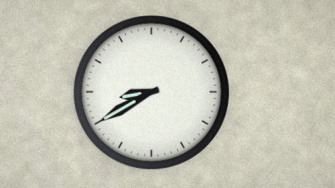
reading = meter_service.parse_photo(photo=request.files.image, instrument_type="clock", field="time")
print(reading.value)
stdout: 8:40
